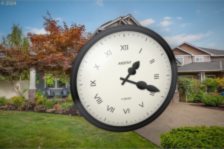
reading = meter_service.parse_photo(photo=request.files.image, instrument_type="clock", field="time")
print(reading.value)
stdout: 1:19
